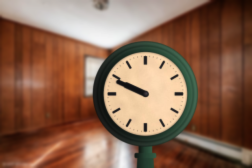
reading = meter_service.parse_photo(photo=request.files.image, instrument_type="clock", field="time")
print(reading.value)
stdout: 9:49
